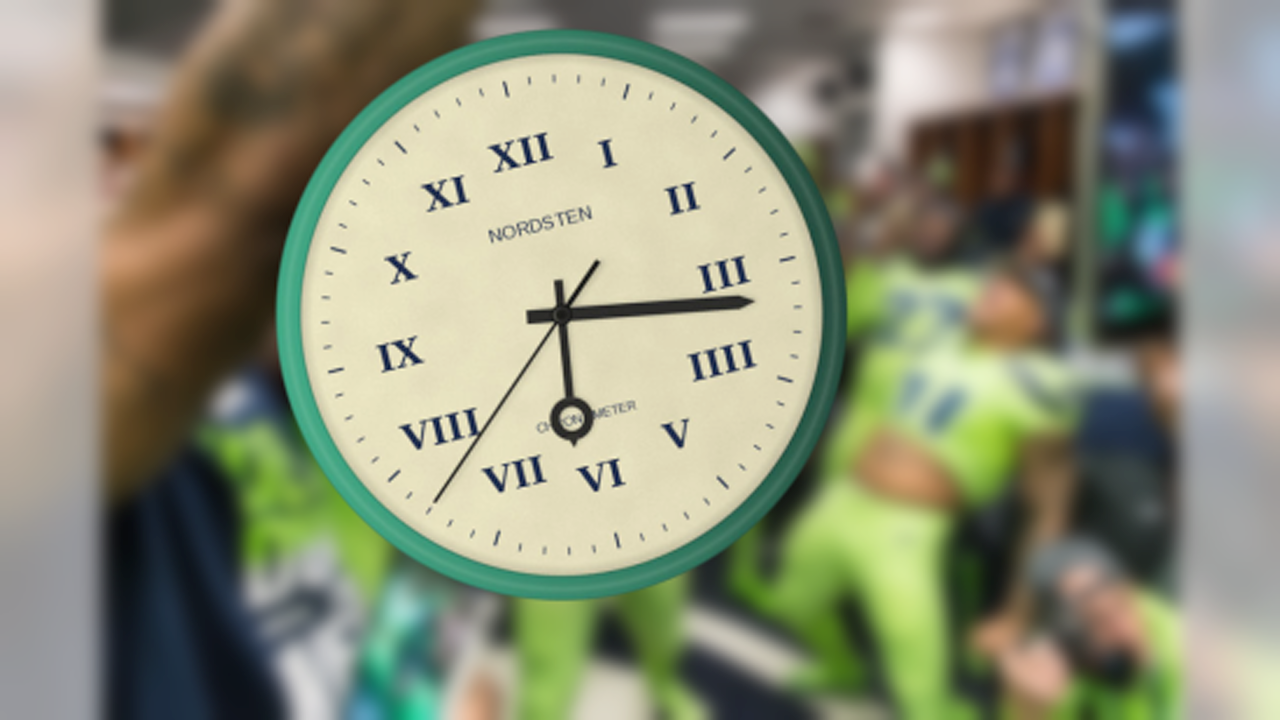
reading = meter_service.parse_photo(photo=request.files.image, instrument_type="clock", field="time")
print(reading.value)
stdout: 6:16:38
